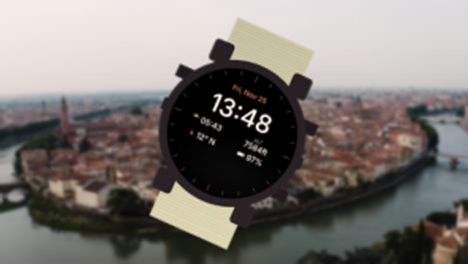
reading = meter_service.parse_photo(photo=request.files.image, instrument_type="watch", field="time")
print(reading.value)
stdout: 13:48
